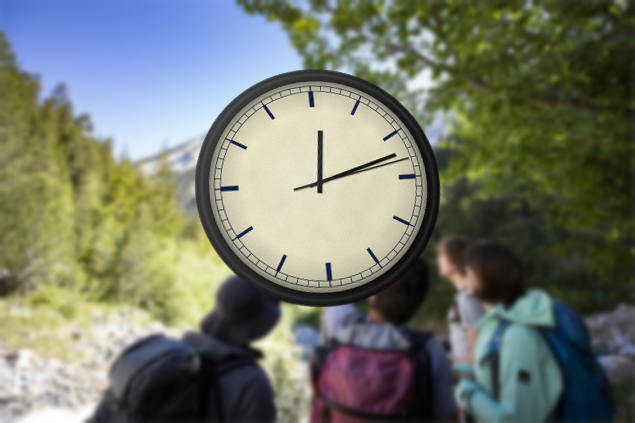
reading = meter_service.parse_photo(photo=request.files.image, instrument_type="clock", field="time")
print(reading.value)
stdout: 12:12:13
